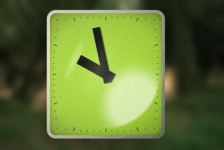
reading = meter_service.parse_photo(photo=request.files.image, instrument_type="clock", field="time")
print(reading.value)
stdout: 9:58
